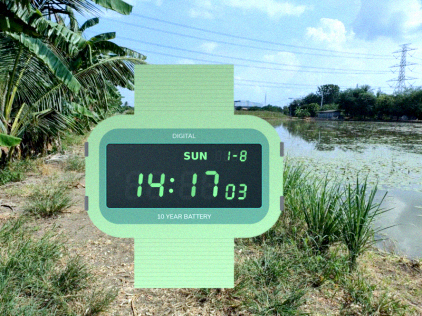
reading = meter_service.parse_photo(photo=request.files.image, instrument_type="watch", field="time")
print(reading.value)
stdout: 14:17:03
